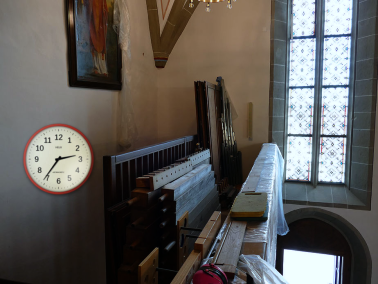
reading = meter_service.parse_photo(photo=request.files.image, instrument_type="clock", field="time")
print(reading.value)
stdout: 2:36
